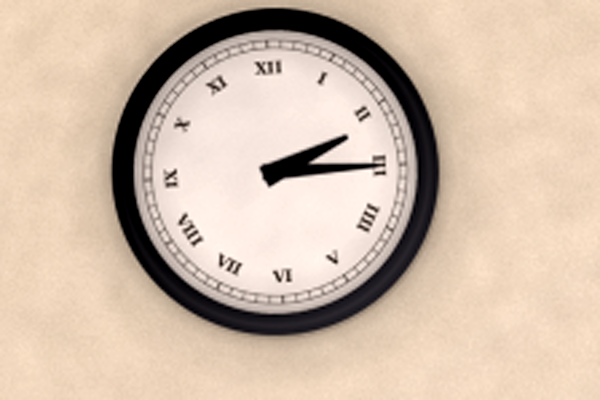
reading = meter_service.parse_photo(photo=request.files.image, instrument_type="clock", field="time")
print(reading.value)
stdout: 2:15
